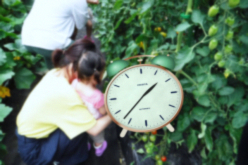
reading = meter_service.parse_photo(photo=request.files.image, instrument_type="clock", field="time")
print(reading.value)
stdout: 1:37
